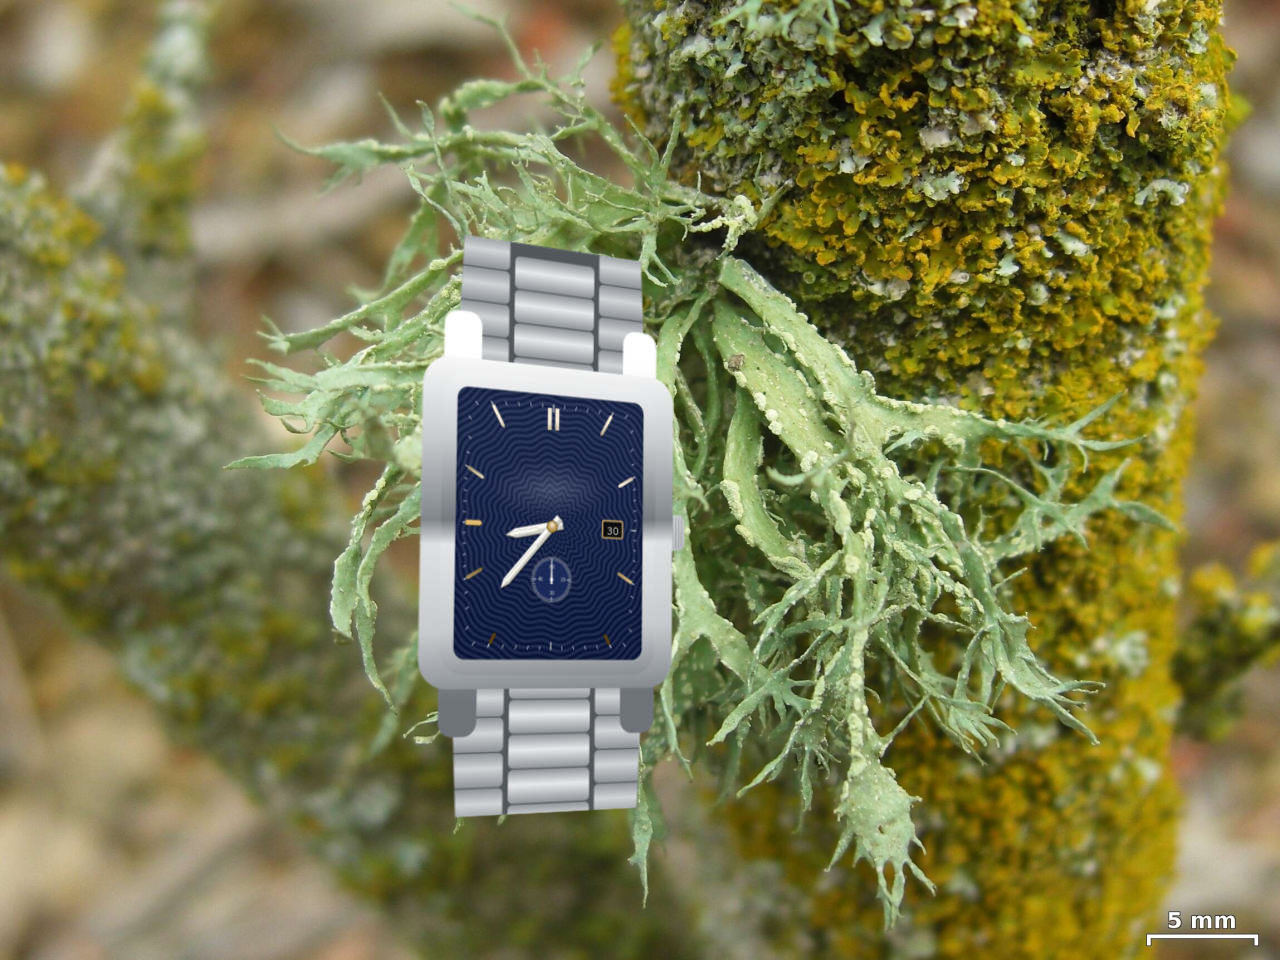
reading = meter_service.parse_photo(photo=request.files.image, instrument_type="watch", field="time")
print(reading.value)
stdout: 8:37
